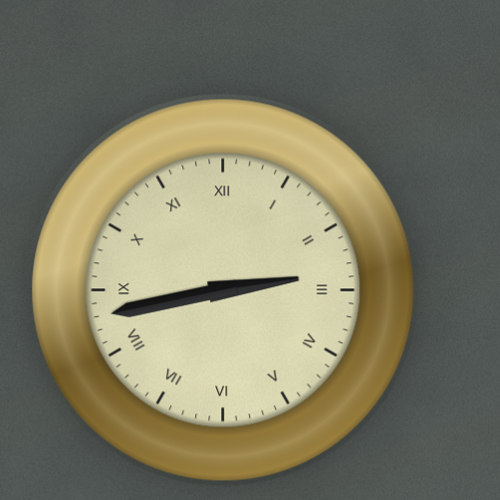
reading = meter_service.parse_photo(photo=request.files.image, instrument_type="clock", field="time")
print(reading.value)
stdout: 2:43
